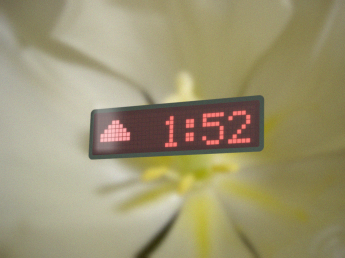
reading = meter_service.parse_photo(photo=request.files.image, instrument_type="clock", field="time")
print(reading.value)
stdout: 1:52
